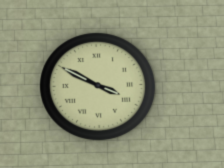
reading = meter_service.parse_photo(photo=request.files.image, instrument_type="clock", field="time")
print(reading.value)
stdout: 3:50
